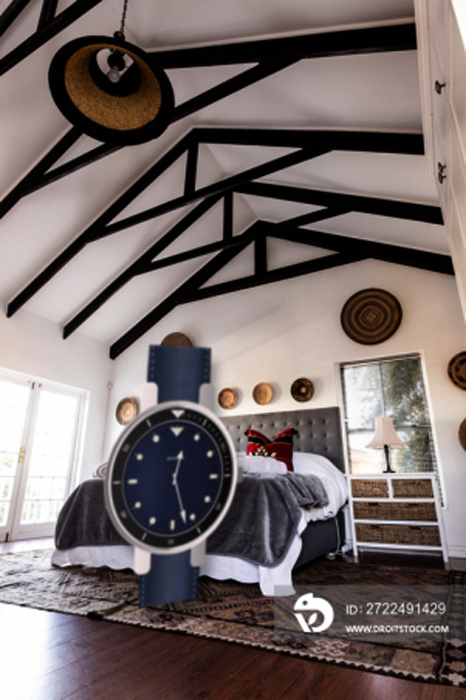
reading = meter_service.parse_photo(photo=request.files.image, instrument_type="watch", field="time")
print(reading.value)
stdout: 12:27
